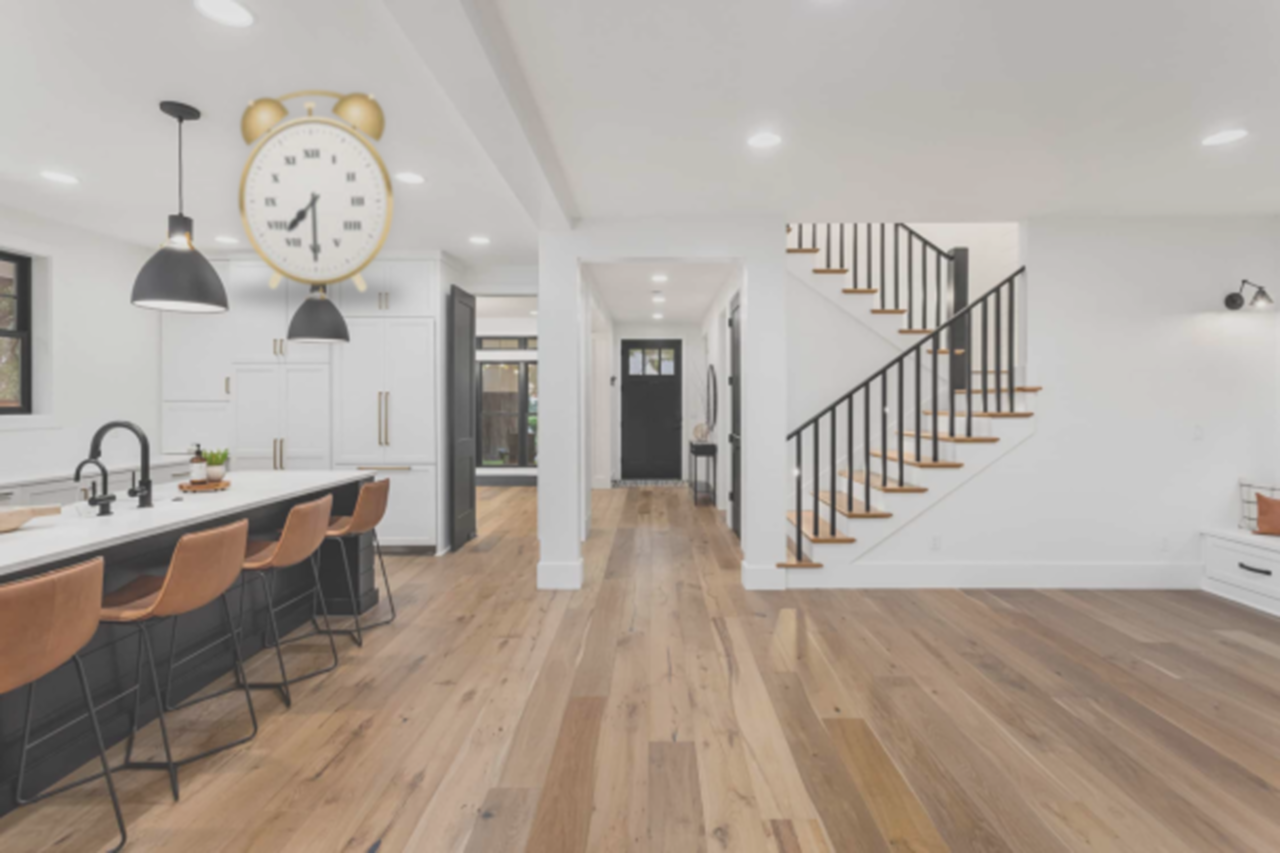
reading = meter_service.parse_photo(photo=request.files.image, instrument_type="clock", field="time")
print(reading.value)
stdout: 7:30
